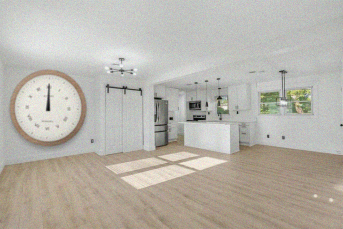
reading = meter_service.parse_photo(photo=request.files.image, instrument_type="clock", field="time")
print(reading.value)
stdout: 12:00
